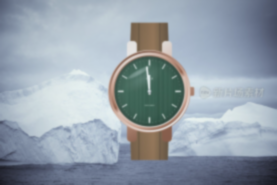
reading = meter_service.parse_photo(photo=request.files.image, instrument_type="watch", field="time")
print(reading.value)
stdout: 11:59
